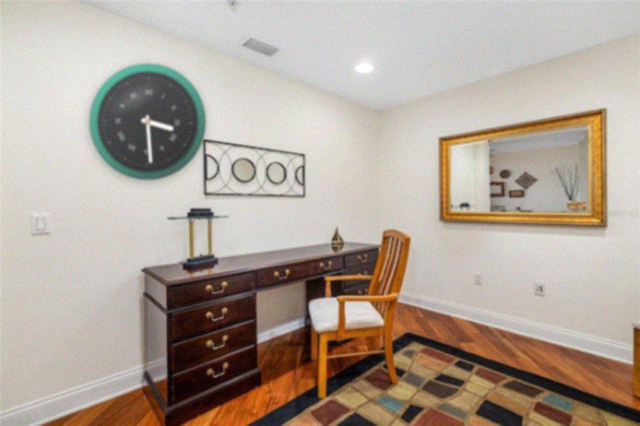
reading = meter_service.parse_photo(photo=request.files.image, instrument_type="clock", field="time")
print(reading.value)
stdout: 3:29
